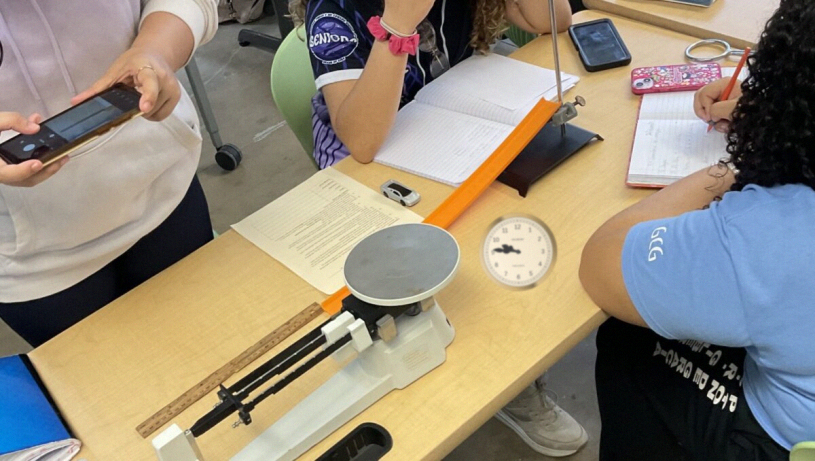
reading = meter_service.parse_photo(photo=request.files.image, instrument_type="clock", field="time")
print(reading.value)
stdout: 9:46
